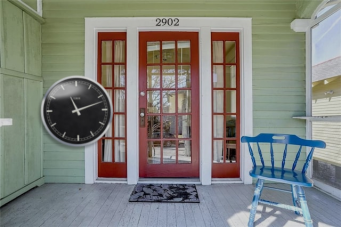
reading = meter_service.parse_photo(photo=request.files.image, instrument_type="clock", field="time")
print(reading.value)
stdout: 11:12
